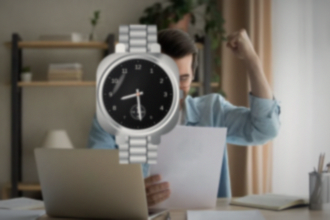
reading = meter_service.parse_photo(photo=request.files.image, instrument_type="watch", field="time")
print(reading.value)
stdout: 8:29
